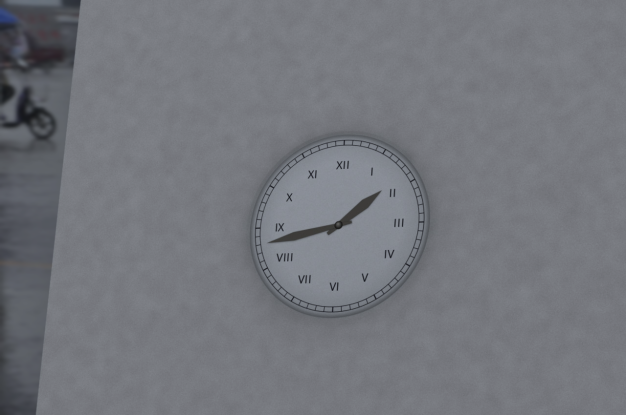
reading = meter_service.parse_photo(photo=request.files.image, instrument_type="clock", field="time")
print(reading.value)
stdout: 1:43
